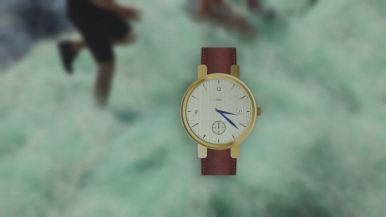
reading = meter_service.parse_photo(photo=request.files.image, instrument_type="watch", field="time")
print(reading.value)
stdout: 3:22
